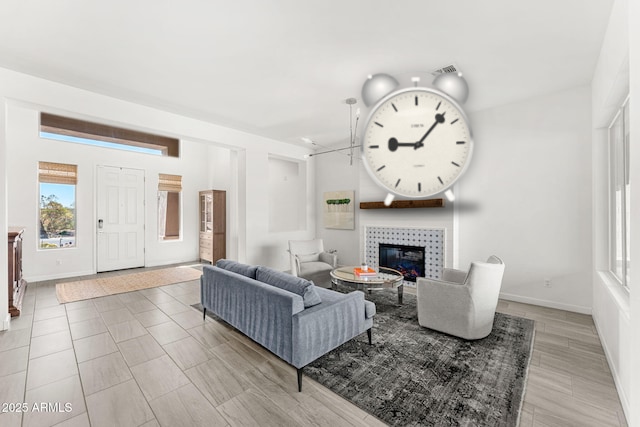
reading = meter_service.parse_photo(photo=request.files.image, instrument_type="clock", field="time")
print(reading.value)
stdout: 9:07
